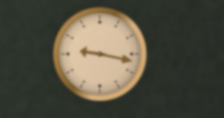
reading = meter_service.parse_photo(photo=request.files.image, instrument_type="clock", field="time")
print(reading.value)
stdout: 9:17
